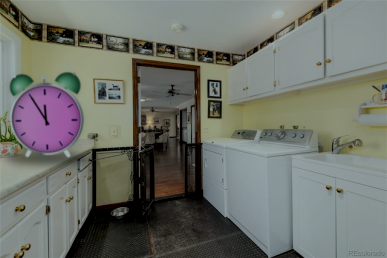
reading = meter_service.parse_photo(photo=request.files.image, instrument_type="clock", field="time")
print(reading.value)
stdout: 11:55
